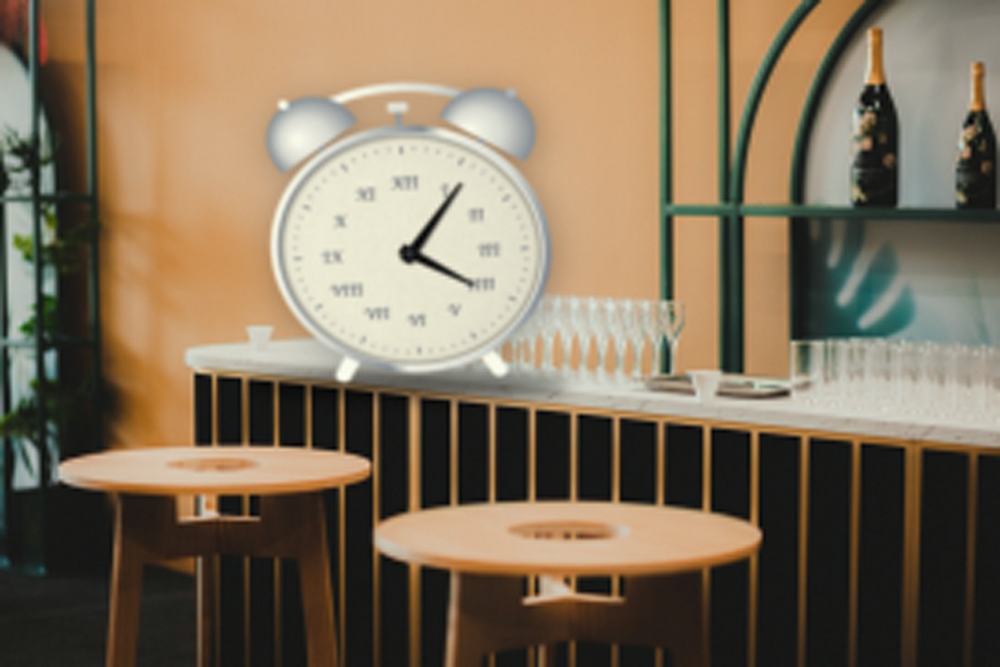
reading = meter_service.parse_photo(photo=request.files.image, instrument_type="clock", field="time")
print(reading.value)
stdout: 4:06
